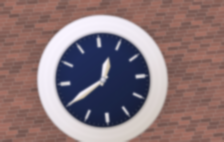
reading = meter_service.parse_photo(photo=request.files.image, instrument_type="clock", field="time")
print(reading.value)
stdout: 12:40
